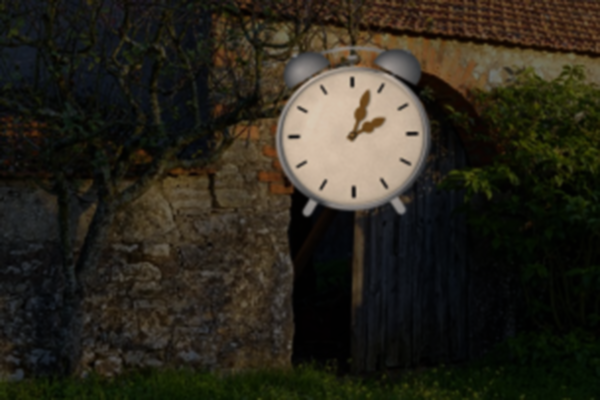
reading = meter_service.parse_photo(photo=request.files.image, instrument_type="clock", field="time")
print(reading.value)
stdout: 2:03
